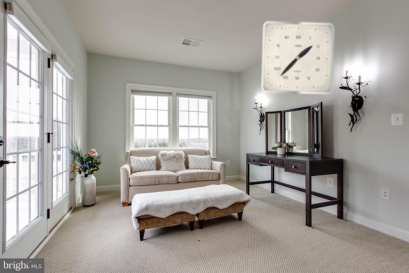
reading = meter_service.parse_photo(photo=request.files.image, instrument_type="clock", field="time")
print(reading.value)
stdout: 1:37
